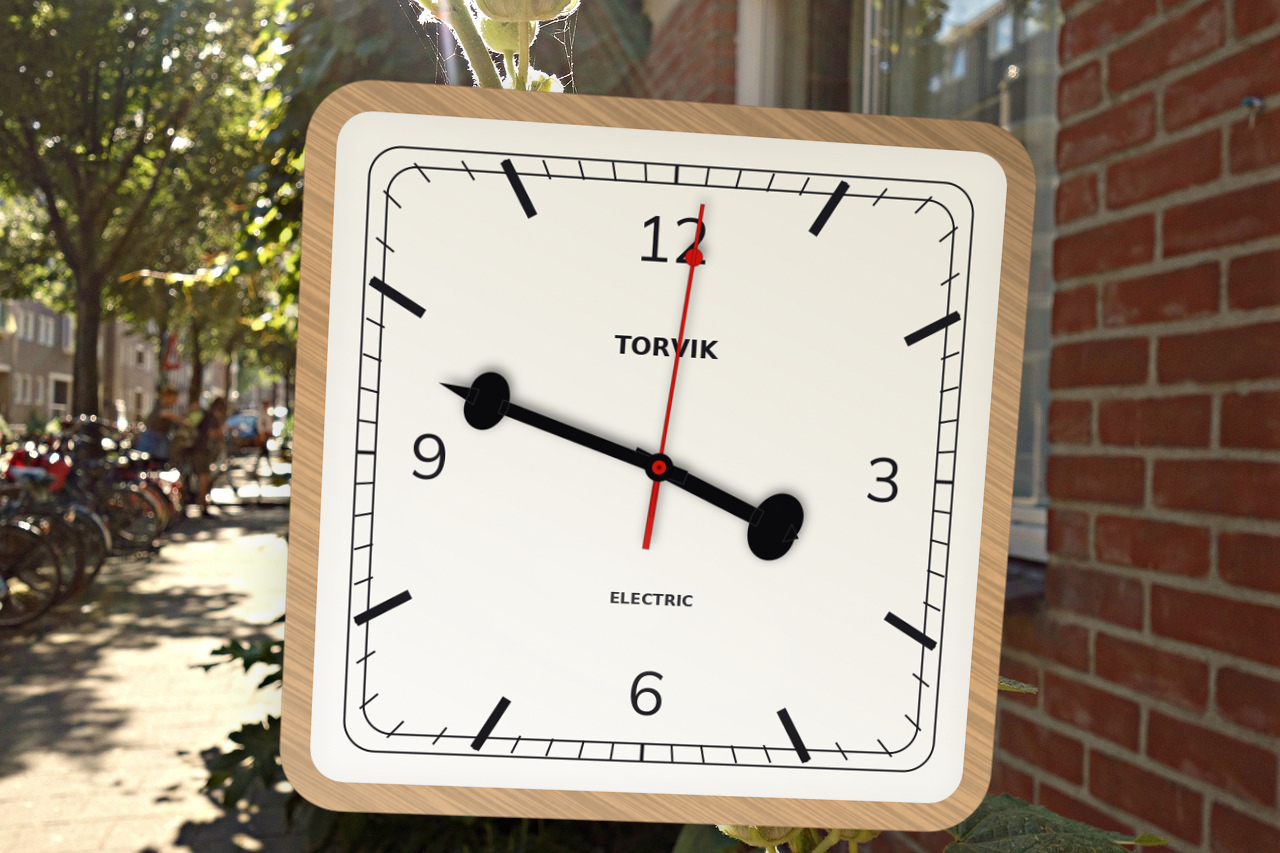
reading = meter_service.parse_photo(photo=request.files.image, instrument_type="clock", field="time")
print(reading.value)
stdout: 3:48:01
